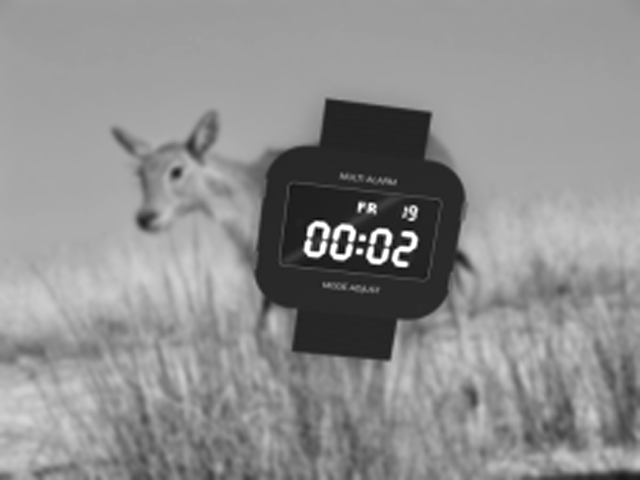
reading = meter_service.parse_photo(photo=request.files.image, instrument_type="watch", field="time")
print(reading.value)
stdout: 0:02
